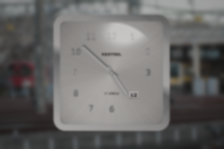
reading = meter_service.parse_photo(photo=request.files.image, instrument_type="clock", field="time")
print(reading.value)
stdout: 4:52
